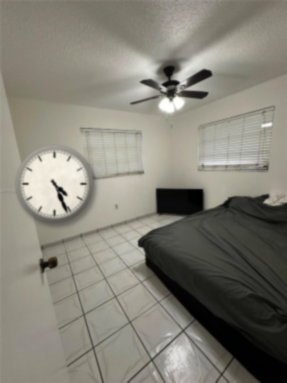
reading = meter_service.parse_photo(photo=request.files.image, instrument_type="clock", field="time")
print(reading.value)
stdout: 4:26
